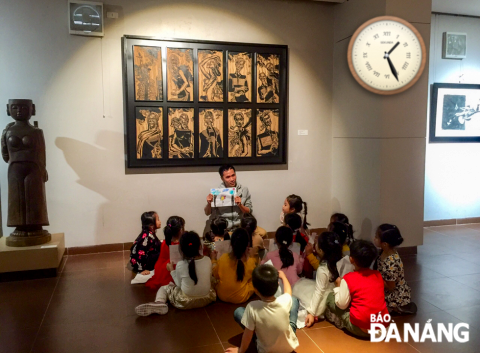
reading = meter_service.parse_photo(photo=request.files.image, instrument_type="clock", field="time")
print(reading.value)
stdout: 1:26
